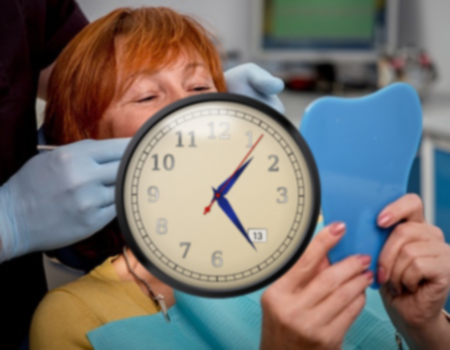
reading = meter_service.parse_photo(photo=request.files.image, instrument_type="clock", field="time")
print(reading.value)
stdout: 1:24:06
